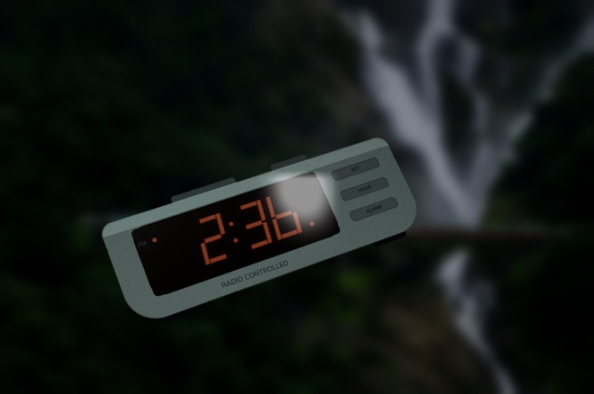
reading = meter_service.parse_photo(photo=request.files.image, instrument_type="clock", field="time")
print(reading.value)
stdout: 2:36
